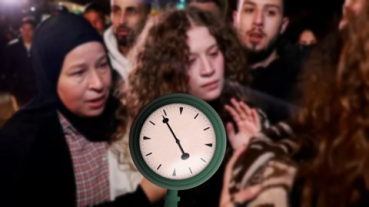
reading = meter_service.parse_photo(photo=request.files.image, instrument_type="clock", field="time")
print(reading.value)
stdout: 4:54
